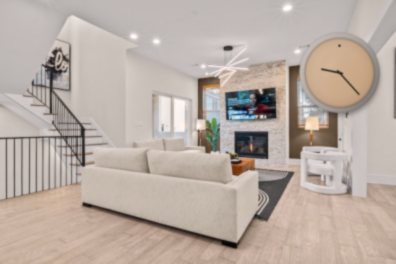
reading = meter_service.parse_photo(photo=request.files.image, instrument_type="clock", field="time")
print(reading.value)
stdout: 9:23
